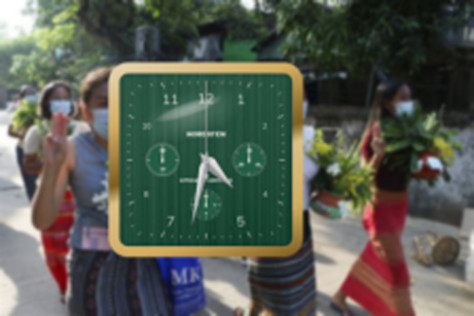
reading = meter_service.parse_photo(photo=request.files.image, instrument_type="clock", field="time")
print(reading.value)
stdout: 4:32
